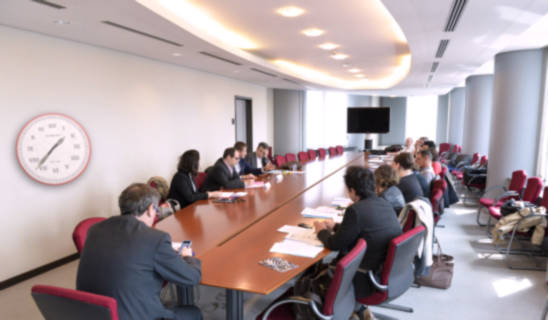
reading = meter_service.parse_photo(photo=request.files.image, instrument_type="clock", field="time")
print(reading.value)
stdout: 1:37
